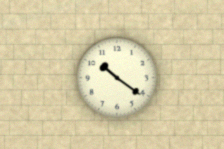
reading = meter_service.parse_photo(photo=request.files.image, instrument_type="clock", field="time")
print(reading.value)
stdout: 10:21
